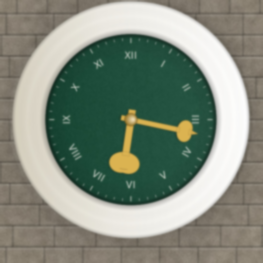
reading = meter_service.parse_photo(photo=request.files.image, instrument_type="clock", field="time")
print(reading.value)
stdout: 6:17
